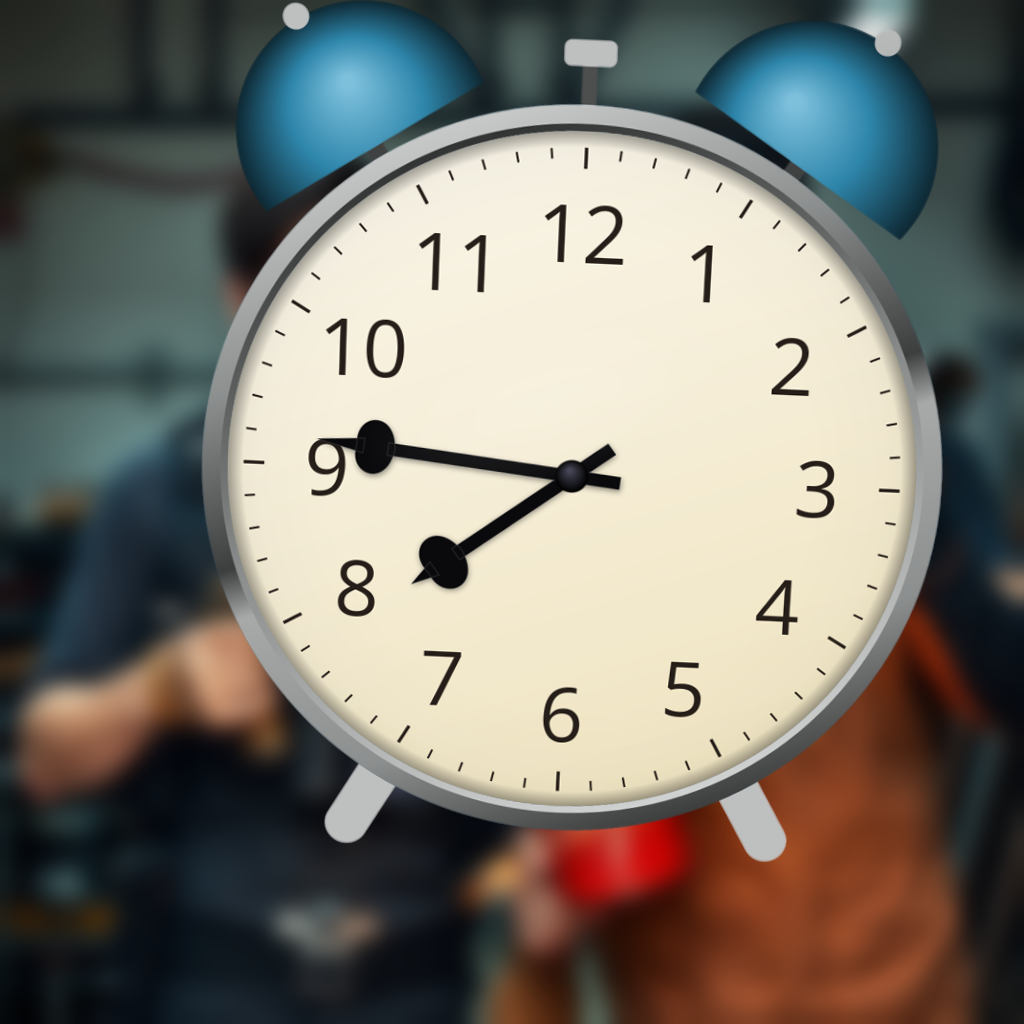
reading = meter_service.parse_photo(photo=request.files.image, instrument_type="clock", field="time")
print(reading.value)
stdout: 7:46
